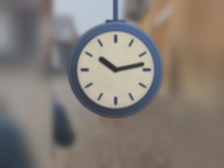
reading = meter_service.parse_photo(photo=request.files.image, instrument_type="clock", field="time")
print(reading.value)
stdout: 10:13
